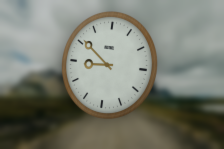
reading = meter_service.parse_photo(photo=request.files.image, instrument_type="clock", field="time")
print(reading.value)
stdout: 8:51
